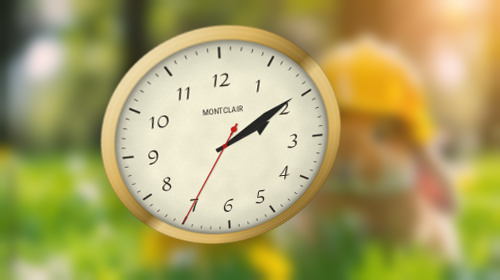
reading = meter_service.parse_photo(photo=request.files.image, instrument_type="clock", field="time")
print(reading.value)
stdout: 2:09:35
